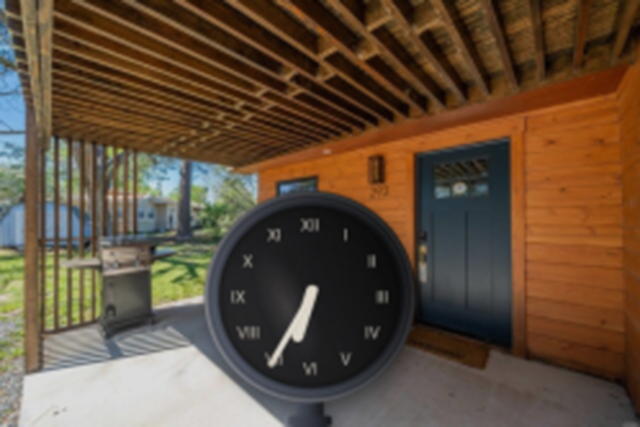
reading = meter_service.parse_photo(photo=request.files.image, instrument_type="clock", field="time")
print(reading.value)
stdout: 6:35
